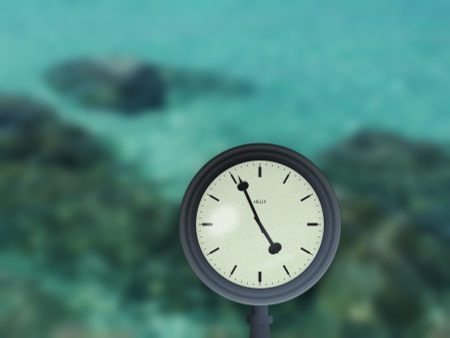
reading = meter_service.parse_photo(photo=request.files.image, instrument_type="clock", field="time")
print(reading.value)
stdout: 4:56
